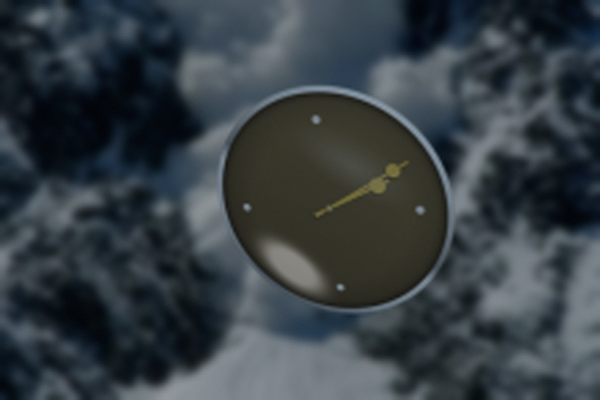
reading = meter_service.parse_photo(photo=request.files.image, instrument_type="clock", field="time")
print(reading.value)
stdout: 2:10
